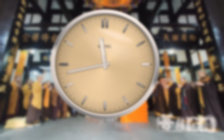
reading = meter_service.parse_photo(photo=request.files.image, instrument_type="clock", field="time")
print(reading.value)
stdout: 11:43
